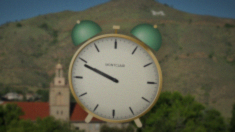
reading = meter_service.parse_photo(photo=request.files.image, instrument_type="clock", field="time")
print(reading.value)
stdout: 9:49
